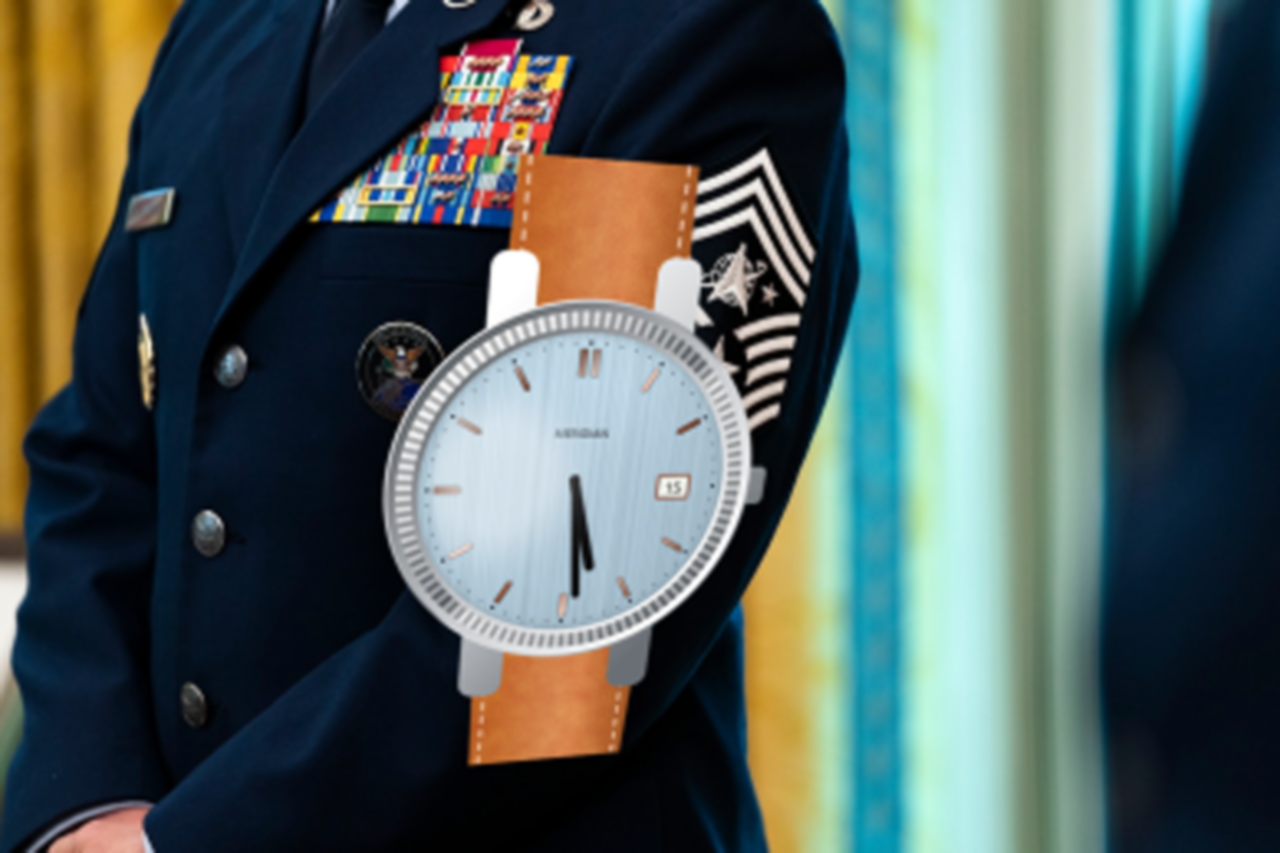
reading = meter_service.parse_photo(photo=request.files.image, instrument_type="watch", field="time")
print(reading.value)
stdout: 5:29
